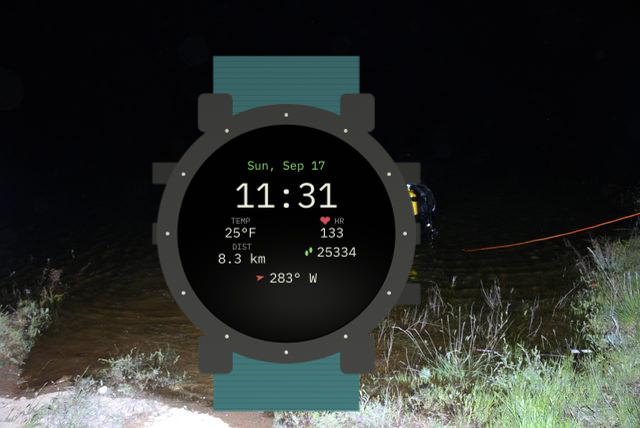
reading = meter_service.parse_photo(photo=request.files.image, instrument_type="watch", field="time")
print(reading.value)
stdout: 11:31
